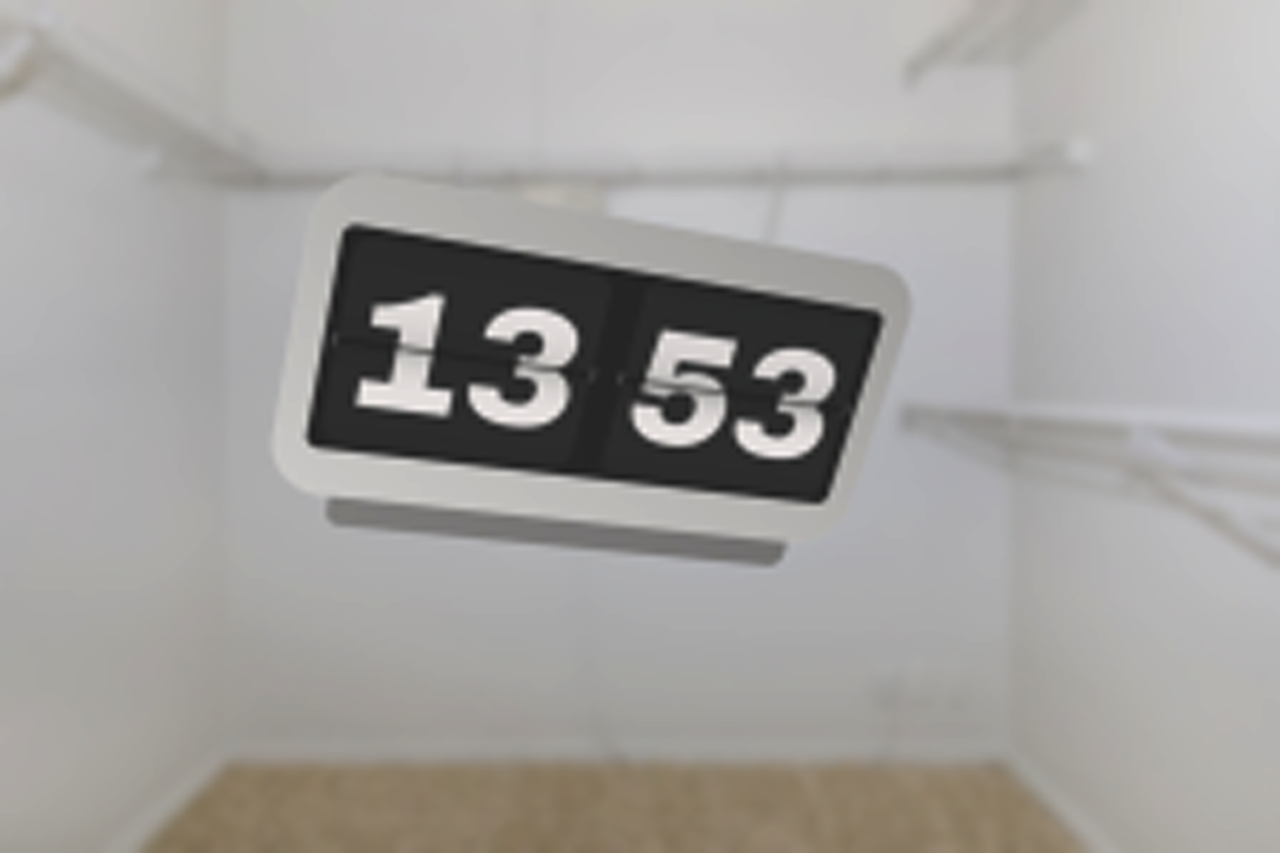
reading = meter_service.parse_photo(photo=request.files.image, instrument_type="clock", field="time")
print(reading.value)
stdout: 13:53
